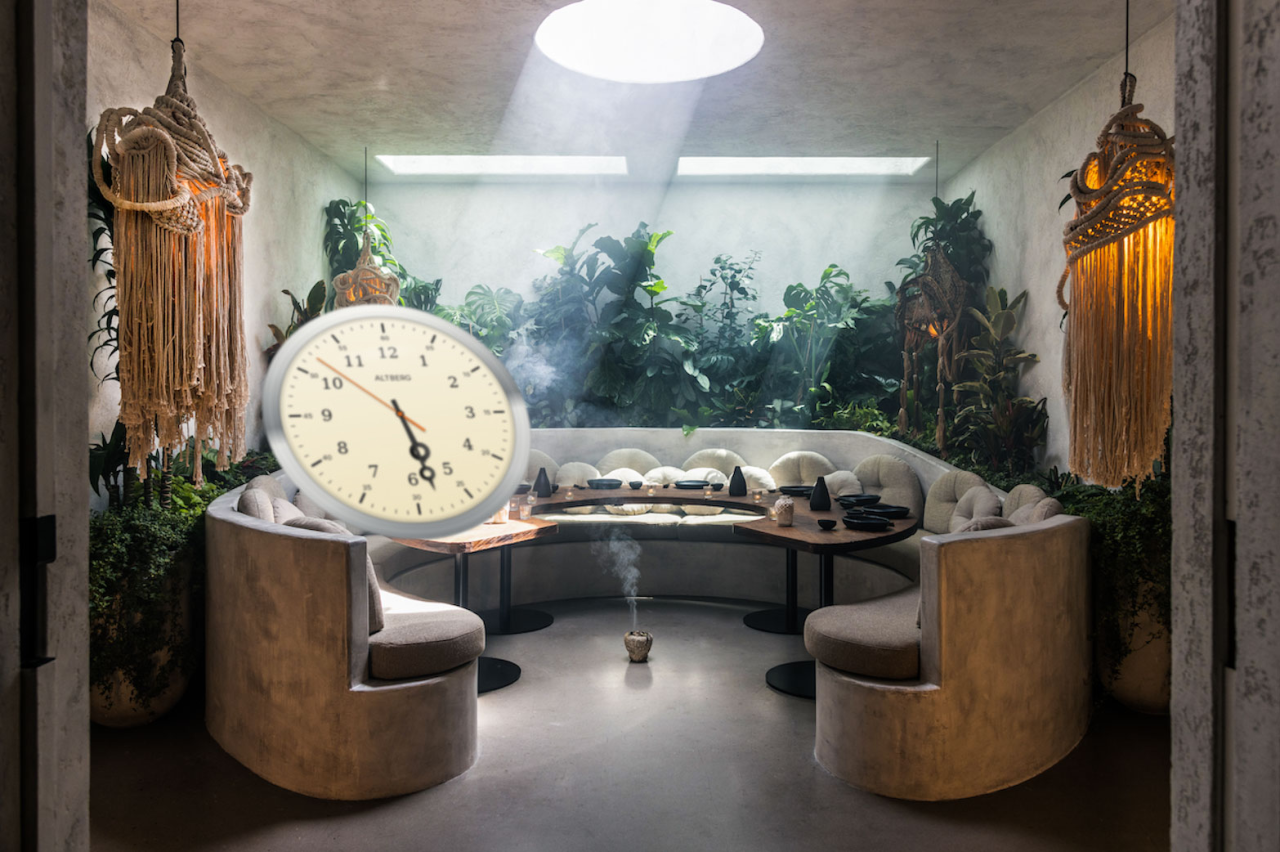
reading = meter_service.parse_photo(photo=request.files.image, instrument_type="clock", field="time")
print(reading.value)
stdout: 5:27:52
